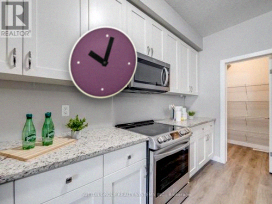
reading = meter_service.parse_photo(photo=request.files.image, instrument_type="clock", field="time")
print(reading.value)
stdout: 10:02
